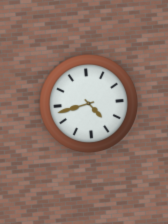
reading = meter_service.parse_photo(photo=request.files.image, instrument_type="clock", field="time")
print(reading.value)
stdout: 4:43
